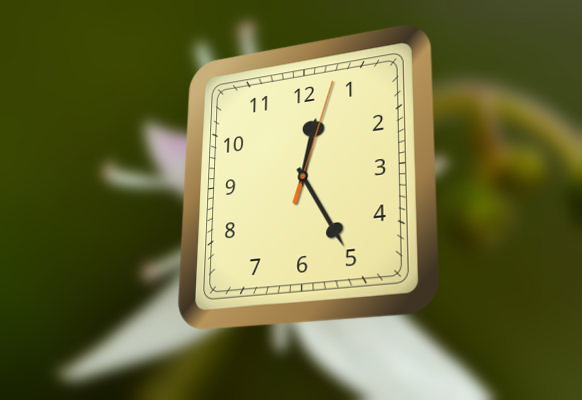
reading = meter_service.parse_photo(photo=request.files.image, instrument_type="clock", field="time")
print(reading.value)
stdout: 12:25:03
